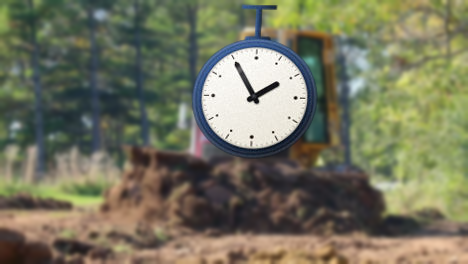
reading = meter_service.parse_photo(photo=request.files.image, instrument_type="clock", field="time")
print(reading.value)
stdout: 1:55
